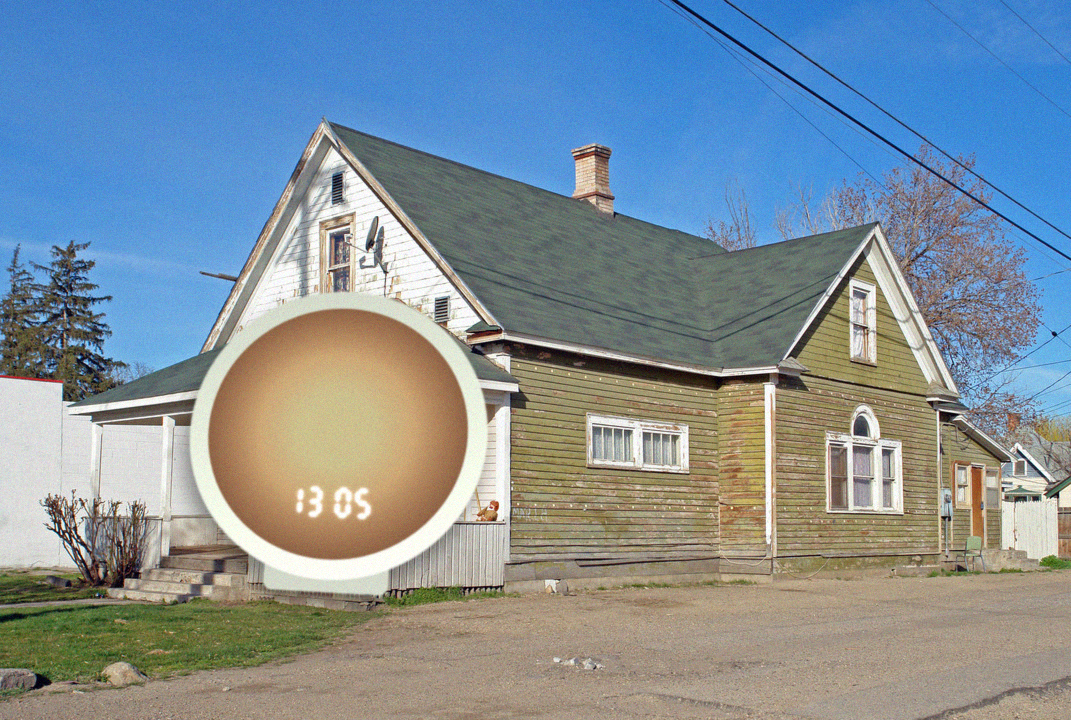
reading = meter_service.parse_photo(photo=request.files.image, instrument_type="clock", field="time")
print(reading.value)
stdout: 13:05
